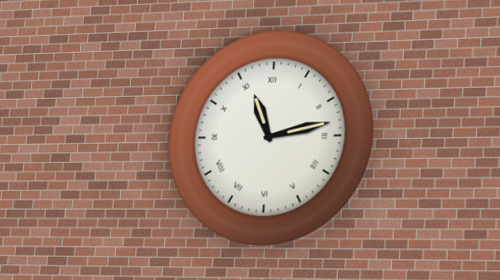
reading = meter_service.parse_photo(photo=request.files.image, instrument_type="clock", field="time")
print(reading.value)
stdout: 11:13
